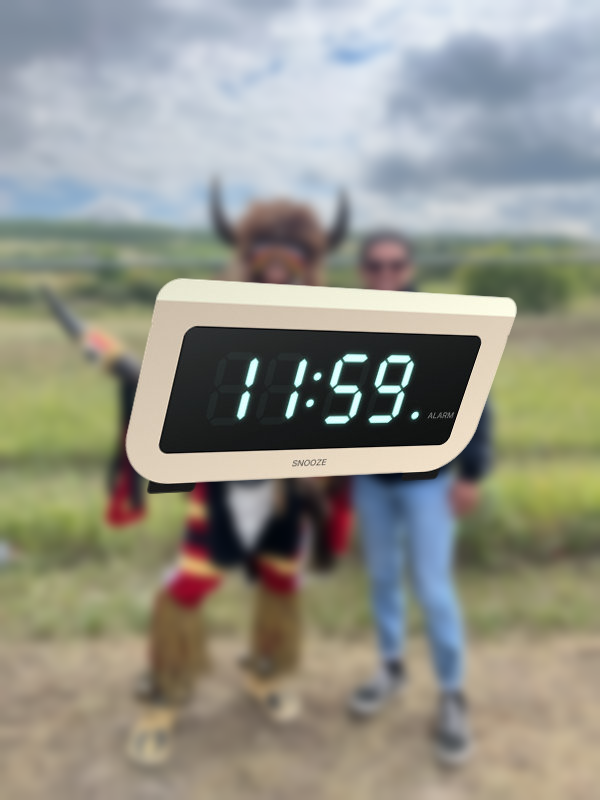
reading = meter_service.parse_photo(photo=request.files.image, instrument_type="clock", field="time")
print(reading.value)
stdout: 11:59
